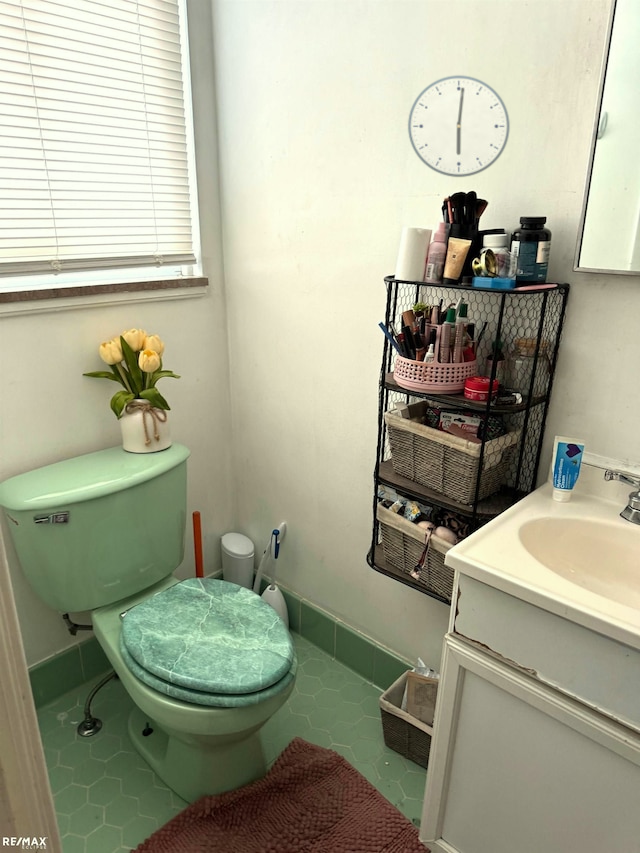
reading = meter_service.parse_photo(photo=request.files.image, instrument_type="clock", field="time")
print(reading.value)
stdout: 6:01
